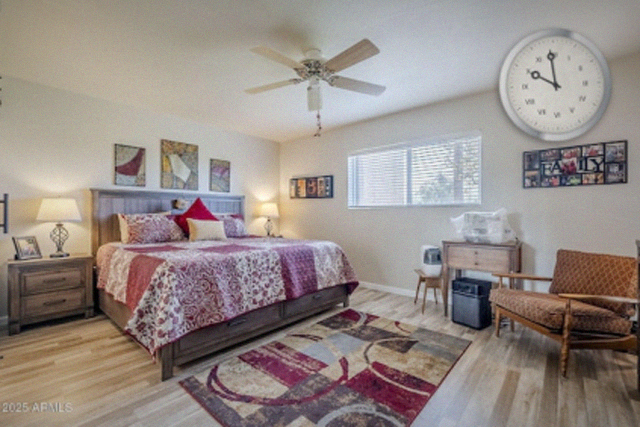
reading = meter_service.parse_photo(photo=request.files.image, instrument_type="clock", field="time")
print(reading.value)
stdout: 9:59
